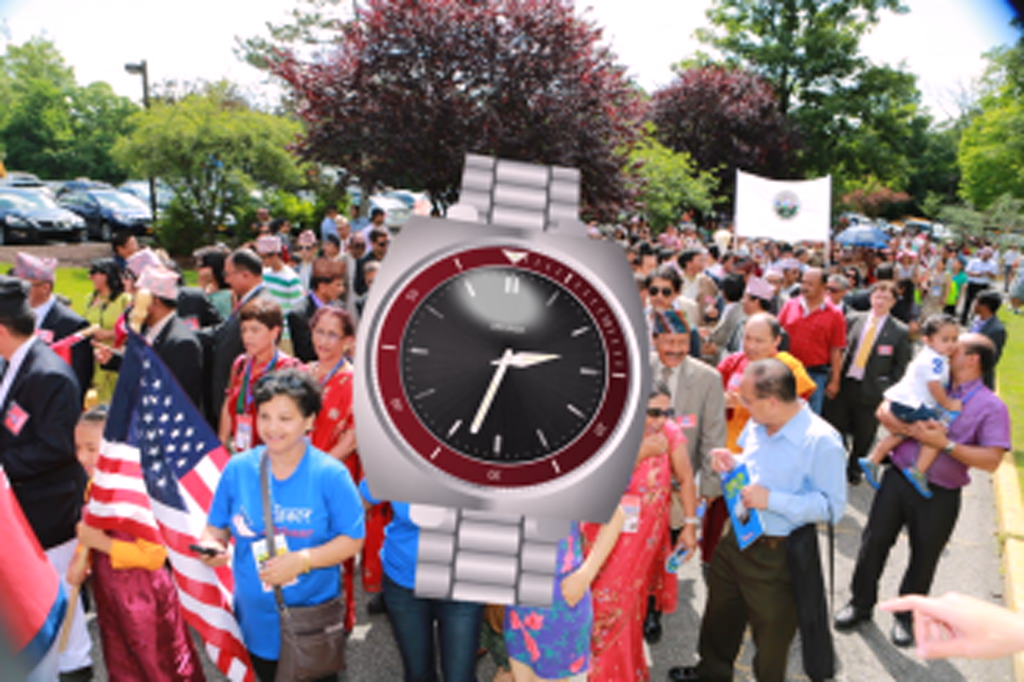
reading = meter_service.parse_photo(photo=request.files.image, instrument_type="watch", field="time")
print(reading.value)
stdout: 2:33
